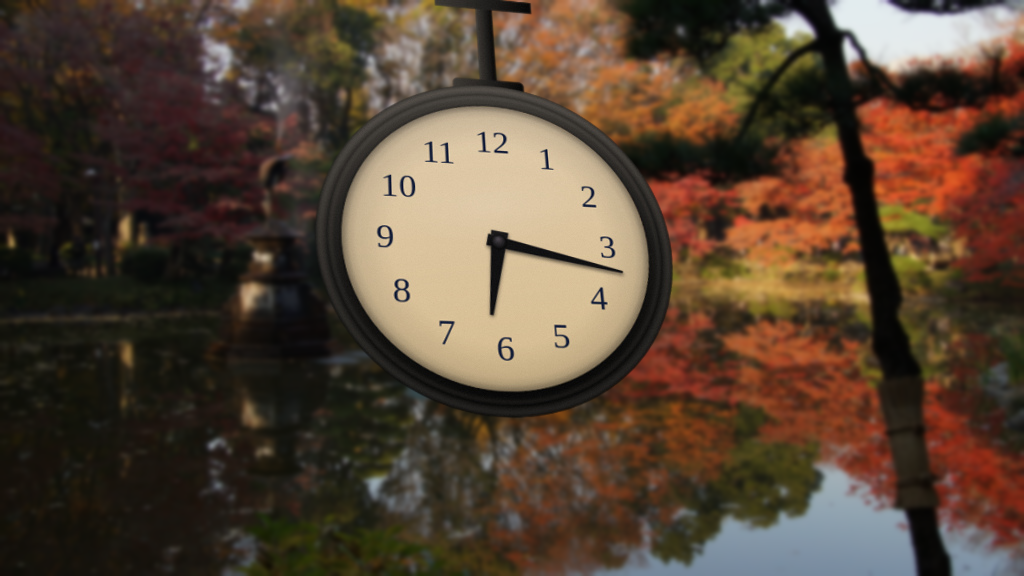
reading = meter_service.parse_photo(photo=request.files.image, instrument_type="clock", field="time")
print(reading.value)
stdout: 6:17
